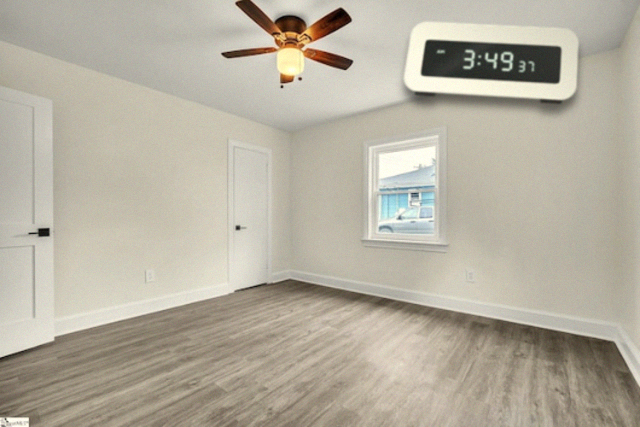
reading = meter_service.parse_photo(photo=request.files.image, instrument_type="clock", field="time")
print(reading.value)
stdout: 3:49:37
